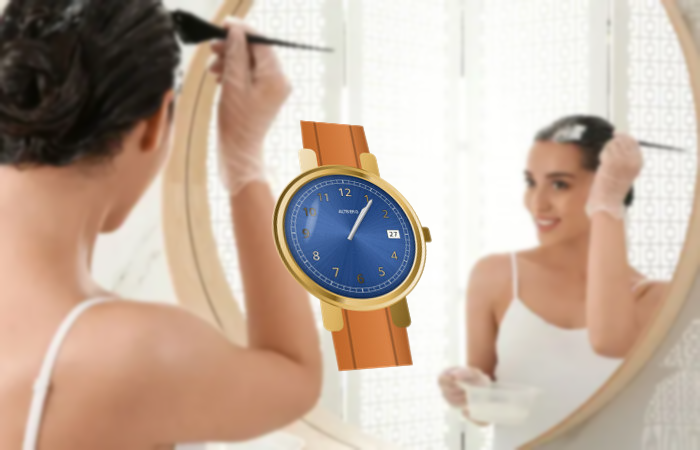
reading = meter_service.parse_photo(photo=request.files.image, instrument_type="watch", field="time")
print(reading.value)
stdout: 1:06
